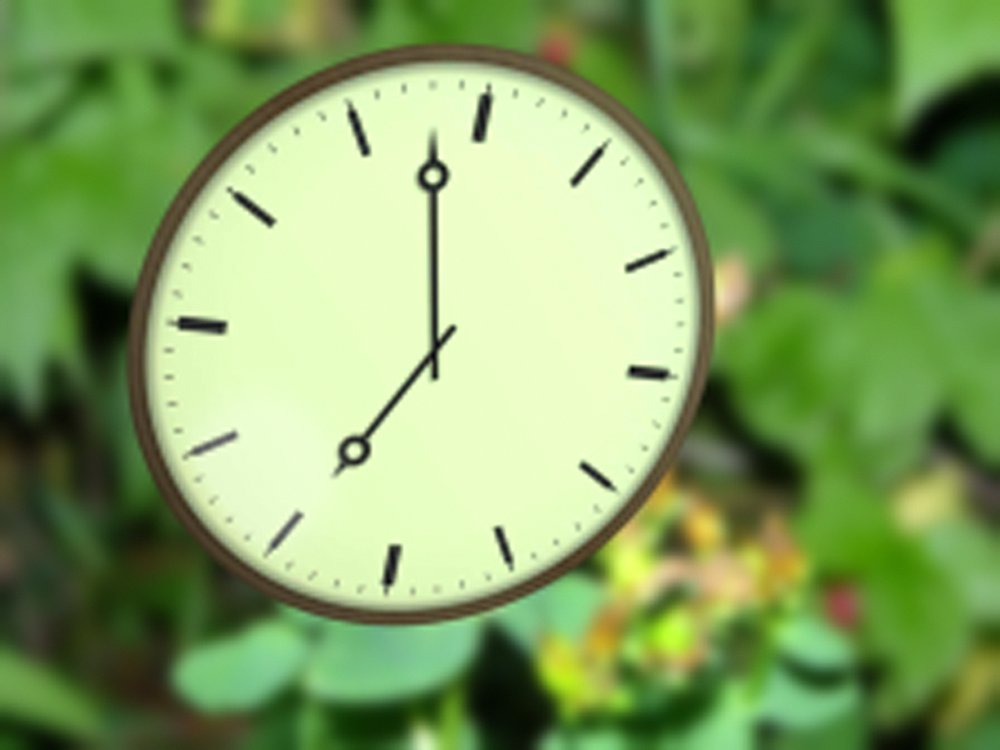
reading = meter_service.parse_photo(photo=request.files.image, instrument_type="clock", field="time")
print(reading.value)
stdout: 6:58
